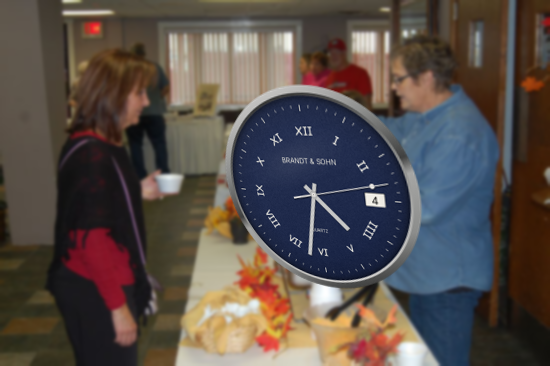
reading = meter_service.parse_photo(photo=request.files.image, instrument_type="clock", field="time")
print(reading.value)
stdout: 4:32:13
